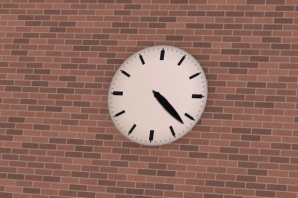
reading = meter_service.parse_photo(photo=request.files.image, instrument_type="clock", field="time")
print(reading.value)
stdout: 4:22
